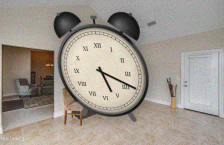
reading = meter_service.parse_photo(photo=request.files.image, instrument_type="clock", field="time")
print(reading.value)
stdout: 5:19
